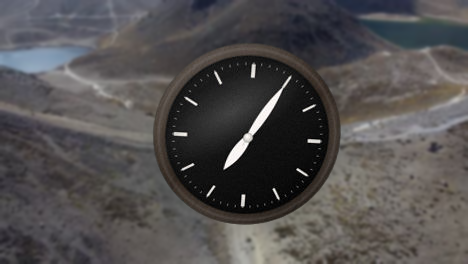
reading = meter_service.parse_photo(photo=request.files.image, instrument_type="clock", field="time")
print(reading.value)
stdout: 7:05
